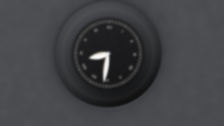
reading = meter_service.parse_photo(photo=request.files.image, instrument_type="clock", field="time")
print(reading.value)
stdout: 8:31
